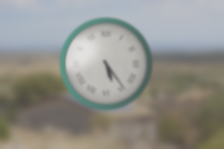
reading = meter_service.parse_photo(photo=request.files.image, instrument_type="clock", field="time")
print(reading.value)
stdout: 5:24
